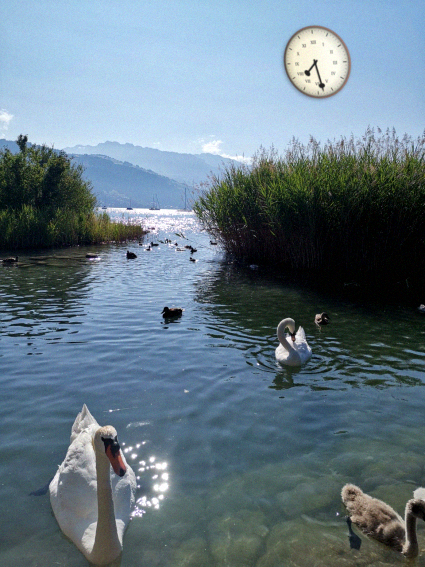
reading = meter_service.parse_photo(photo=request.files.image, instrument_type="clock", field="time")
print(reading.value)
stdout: 7:28
